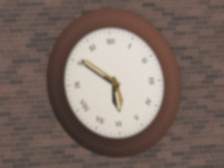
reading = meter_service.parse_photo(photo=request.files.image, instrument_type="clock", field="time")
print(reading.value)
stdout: 5:51
